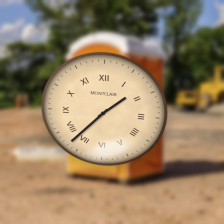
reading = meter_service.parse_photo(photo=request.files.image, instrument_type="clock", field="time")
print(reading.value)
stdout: 1:37
